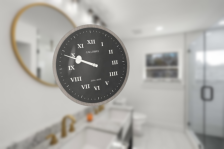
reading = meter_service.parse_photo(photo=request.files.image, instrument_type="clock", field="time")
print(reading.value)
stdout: 9:49
